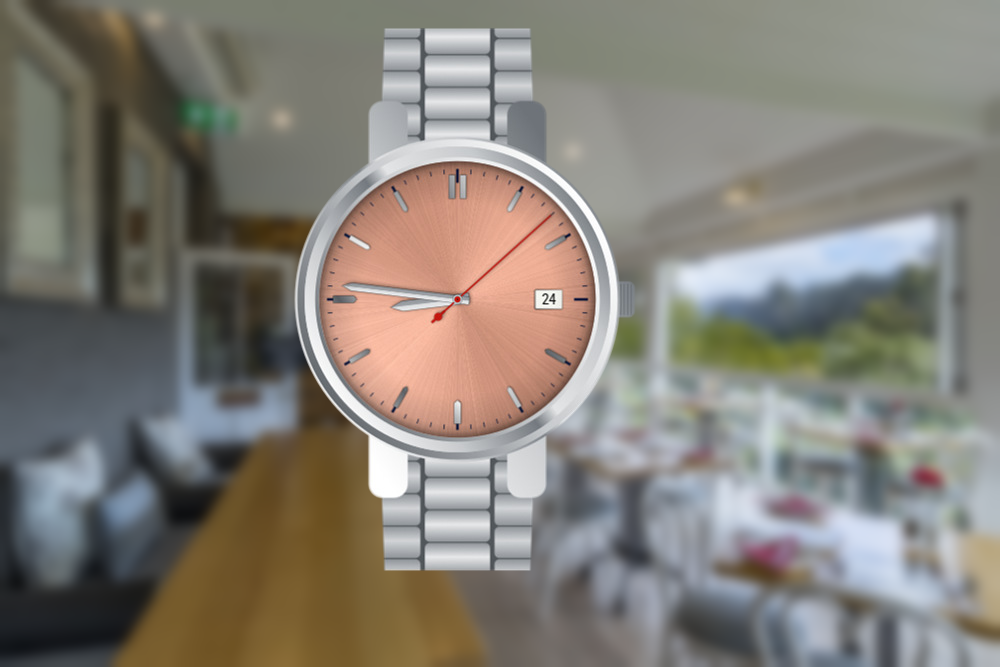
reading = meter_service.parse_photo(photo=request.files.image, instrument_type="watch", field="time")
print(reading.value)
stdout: 8:46:08
